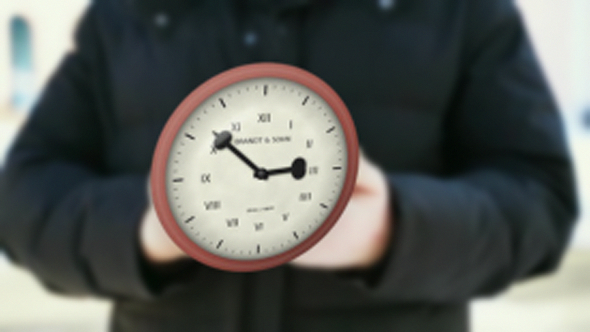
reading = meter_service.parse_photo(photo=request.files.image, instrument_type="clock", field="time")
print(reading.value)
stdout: 2:52
